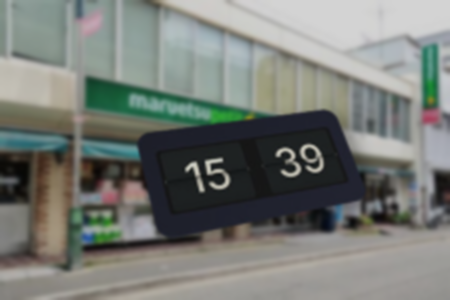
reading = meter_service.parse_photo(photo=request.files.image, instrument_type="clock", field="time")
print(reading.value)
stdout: 15:39
